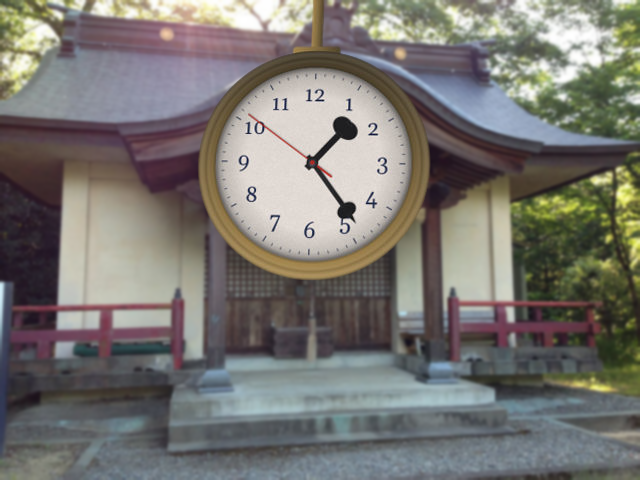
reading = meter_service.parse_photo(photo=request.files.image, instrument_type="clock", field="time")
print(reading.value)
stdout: 1:23:51
